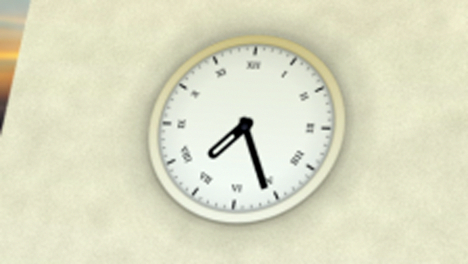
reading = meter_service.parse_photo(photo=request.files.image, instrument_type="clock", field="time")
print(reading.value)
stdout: 7:26
